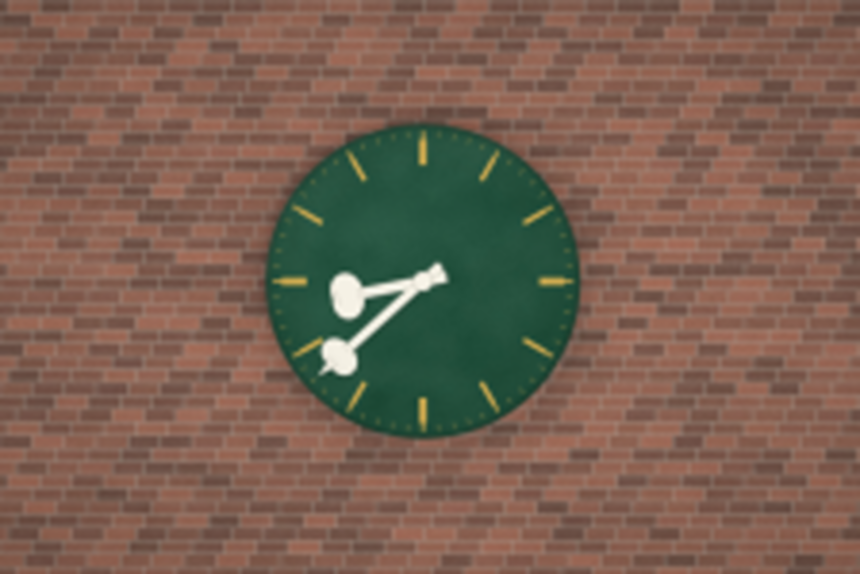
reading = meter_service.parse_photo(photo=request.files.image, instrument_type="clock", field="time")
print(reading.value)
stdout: 8:38
